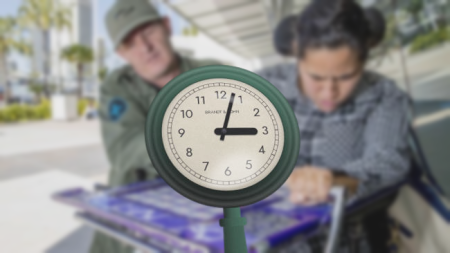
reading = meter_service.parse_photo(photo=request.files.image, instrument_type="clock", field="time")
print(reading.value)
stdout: 3:03
